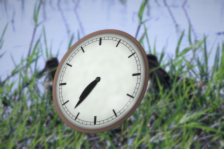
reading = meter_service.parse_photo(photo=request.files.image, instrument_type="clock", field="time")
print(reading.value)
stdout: 7:37
